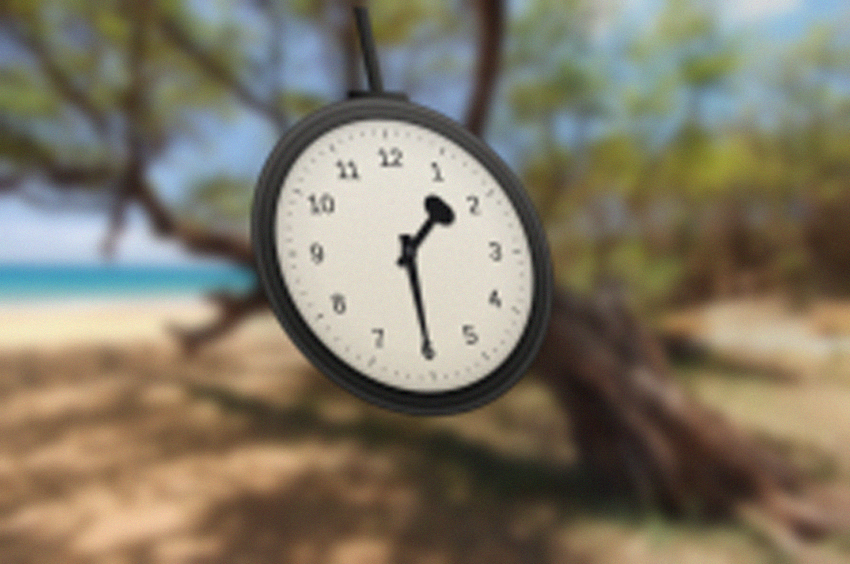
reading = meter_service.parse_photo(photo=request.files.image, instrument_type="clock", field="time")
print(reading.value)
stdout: 1:30
